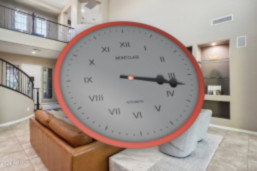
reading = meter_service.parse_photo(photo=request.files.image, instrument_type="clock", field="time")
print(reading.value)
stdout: 3:17
